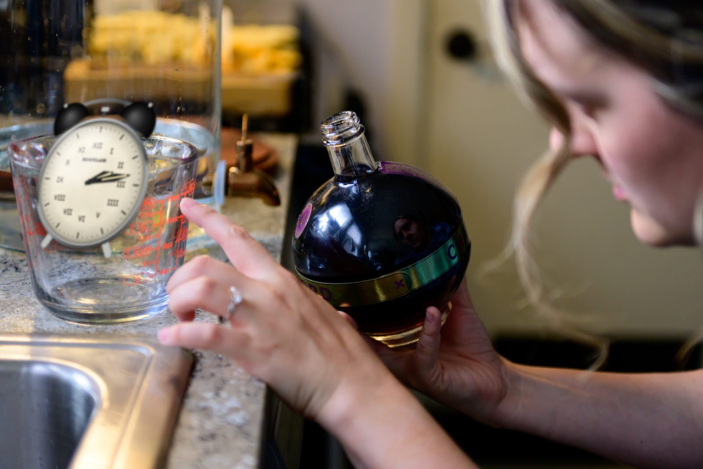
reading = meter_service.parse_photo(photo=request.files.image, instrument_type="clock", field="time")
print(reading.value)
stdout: 2:13
